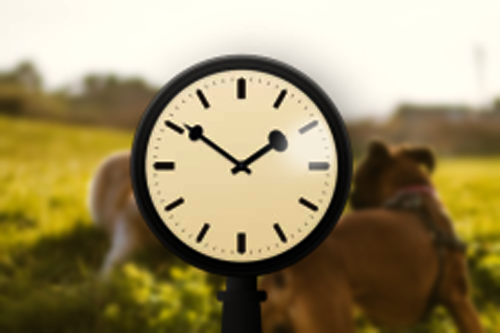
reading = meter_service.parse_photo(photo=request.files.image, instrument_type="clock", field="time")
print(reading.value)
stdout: 1:51
